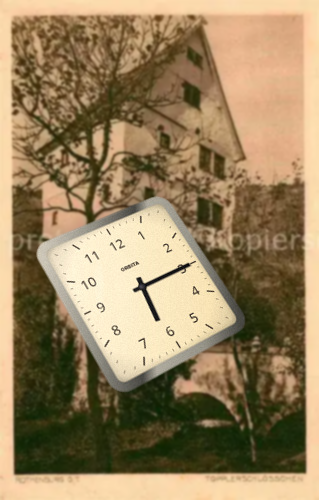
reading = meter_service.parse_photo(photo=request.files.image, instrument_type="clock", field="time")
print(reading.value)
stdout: 6:15
